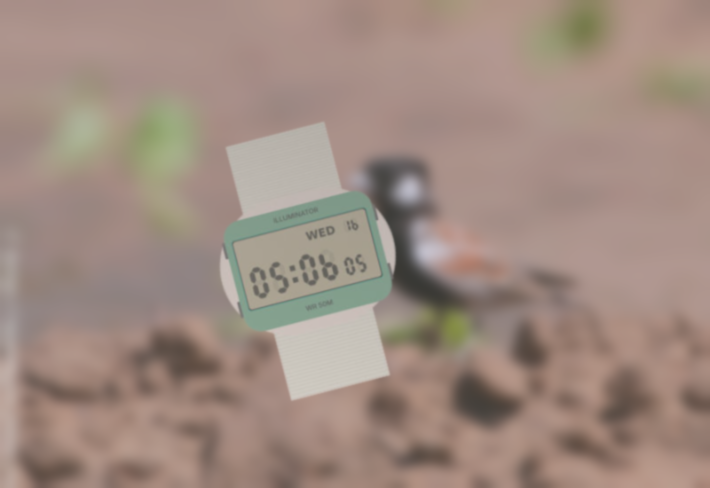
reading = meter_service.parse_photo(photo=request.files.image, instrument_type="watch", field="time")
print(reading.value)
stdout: 5:06:05
